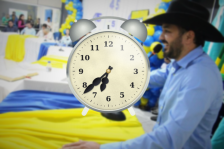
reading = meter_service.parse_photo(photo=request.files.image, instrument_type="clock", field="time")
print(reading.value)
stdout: 6:38
